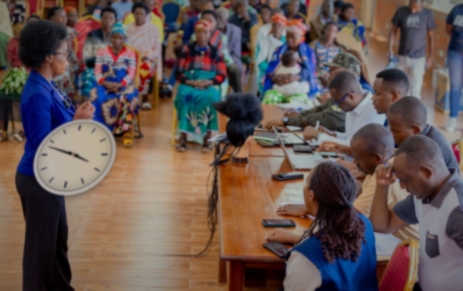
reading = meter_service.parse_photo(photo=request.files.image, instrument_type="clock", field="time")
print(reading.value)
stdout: 3:48
